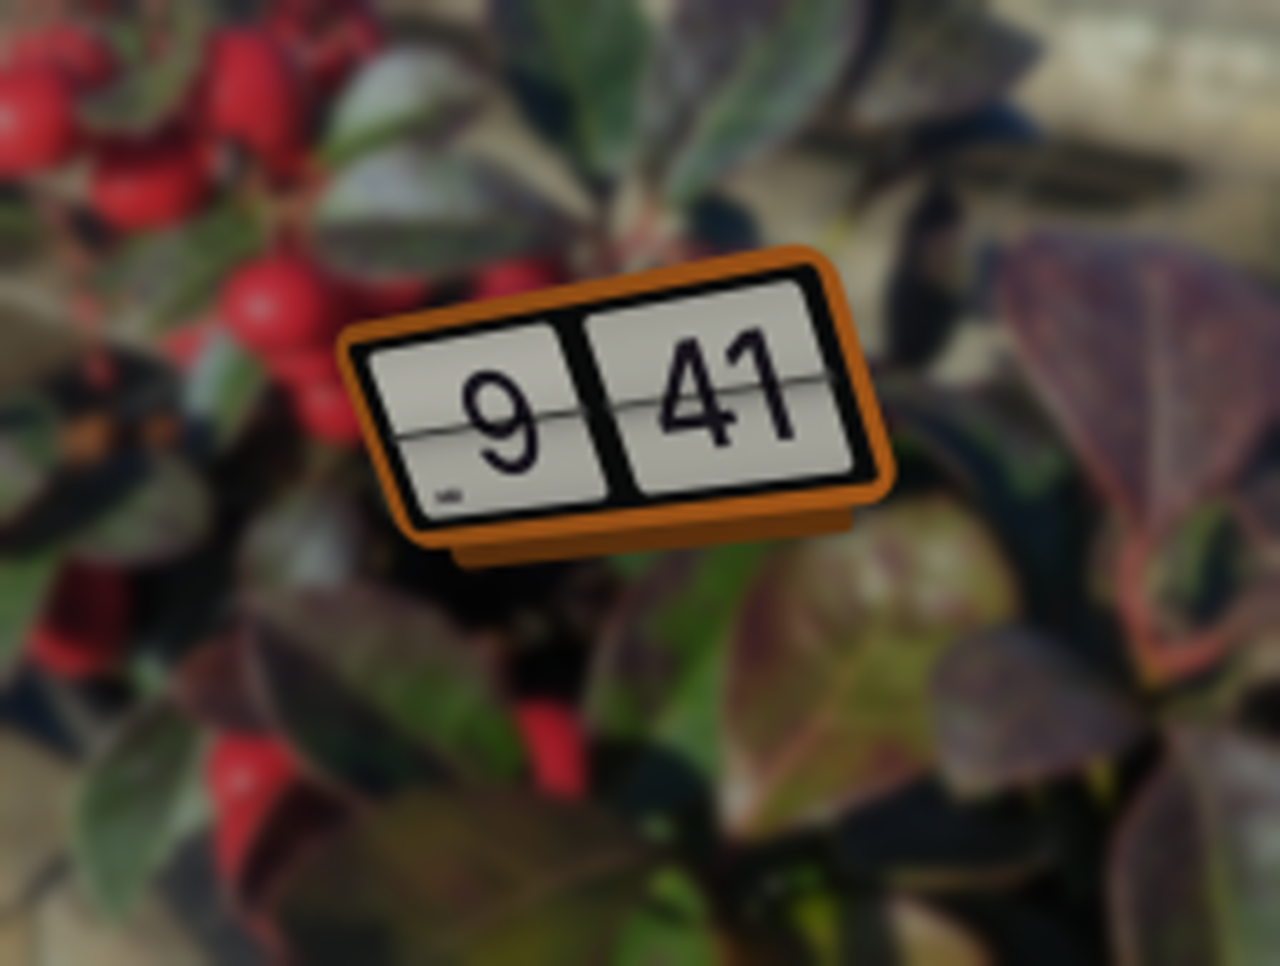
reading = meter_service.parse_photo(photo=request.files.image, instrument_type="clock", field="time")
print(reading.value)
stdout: 9:41
